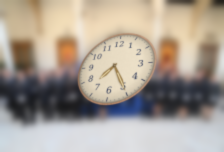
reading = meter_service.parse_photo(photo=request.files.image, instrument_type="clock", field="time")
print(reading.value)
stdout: 7:25
